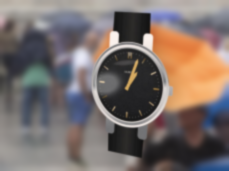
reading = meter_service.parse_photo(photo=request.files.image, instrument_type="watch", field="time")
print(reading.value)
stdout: 1:03
